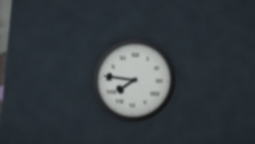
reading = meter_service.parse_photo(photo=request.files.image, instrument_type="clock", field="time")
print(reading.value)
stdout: 7:46
